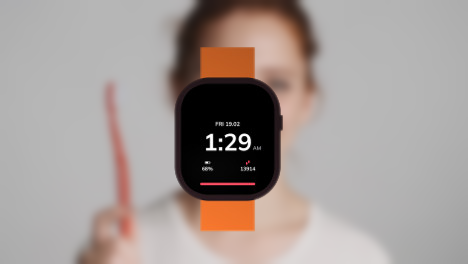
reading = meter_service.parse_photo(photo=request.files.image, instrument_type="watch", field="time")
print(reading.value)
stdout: 1:29
